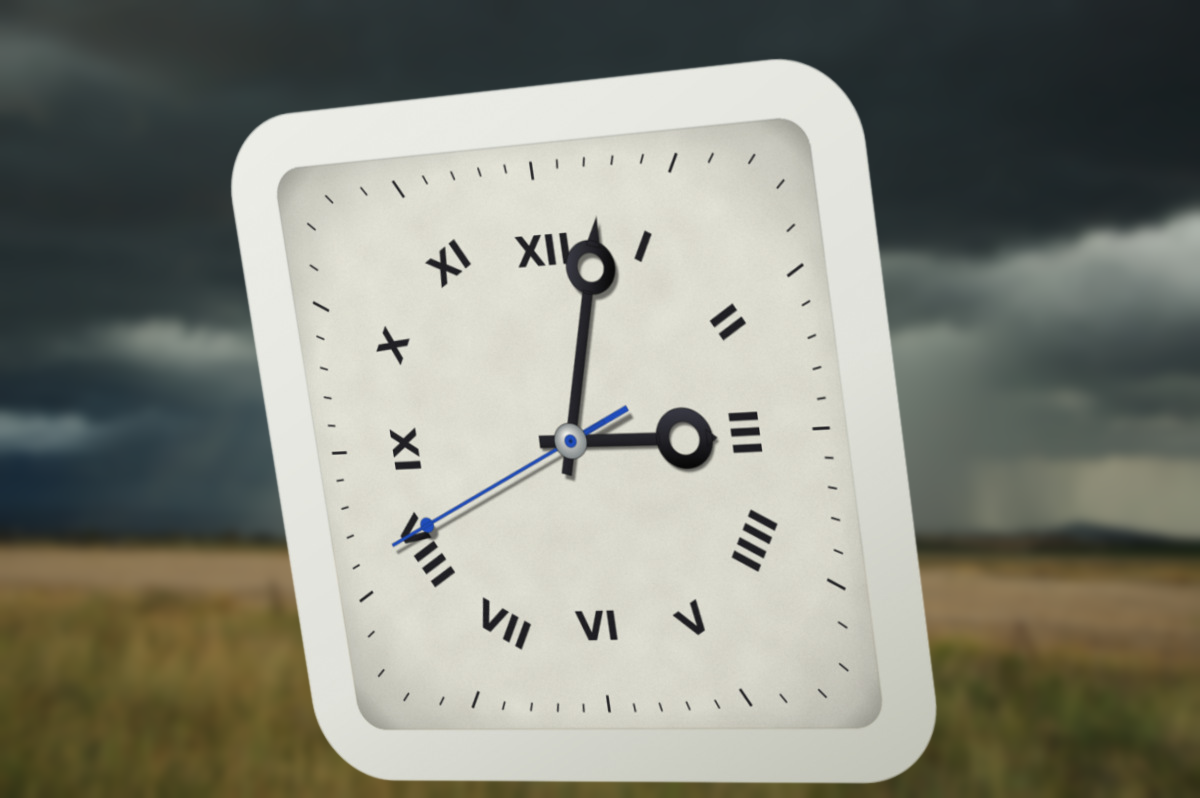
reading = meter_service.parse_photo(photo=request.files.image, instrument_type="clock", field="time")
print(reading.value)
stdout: 3:02:41
